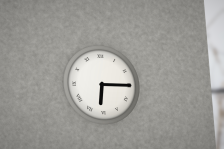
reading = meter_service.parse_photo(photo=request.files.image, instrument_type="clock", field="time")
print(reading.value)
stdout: 6:15
